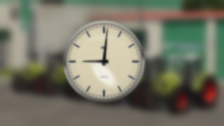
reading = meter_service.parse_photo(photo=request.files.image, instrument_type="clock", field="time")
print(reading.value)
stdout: 9:01
